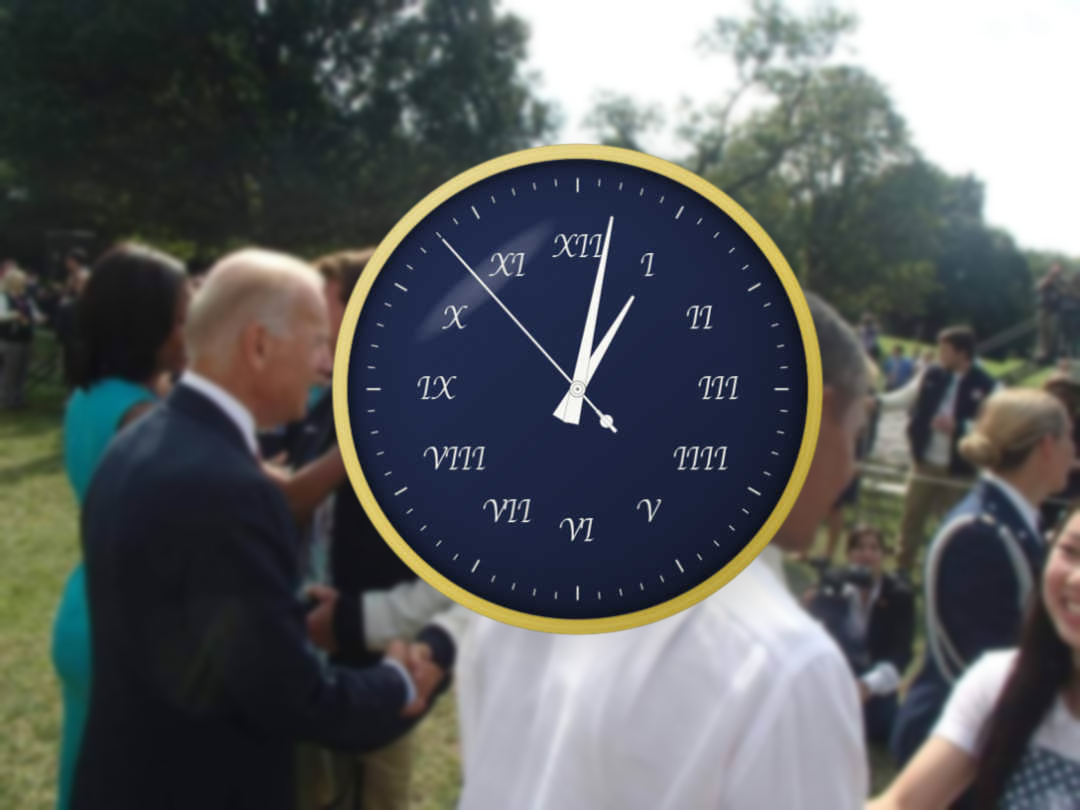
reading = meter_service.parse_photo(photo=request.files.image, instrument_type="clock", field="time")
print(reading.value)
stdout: 1:01:53
